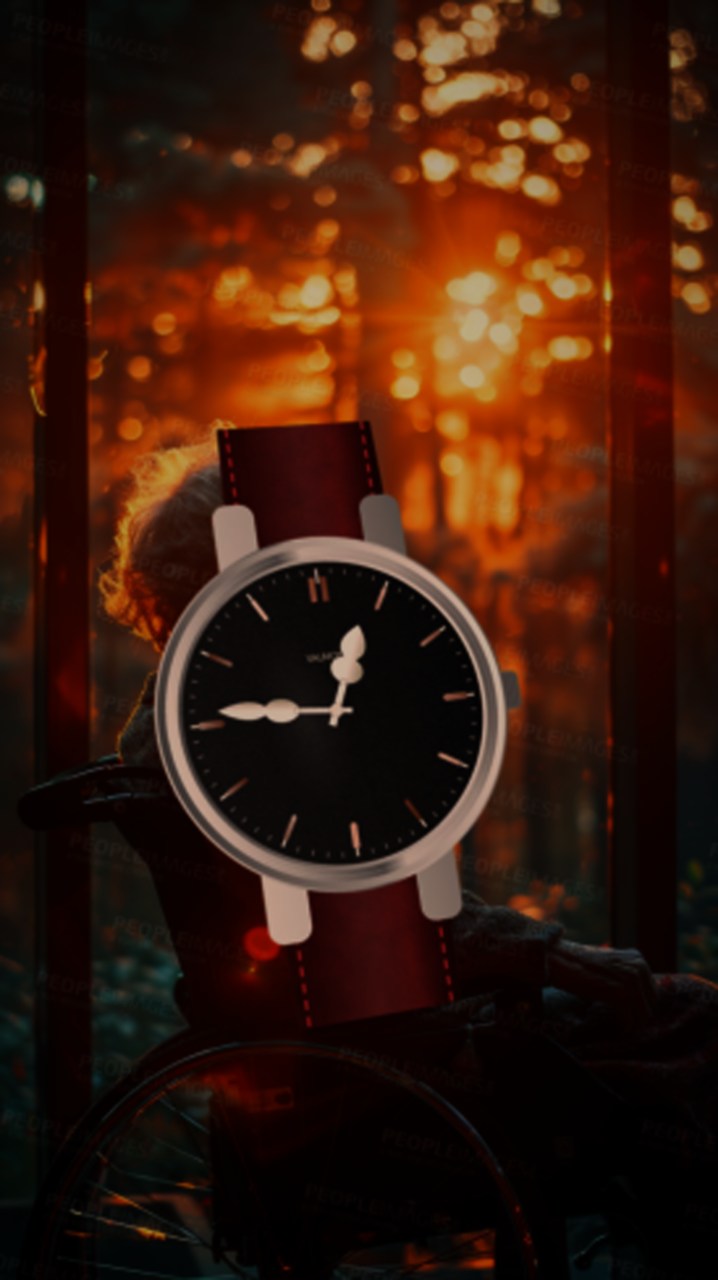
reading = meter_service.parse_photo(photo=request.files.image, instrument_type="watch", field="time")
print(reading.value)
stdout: 12:46
